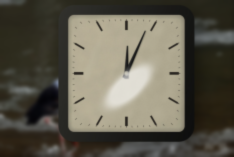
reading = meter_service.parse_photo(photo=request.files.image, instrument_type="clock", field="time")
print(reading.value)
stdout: 12:04
